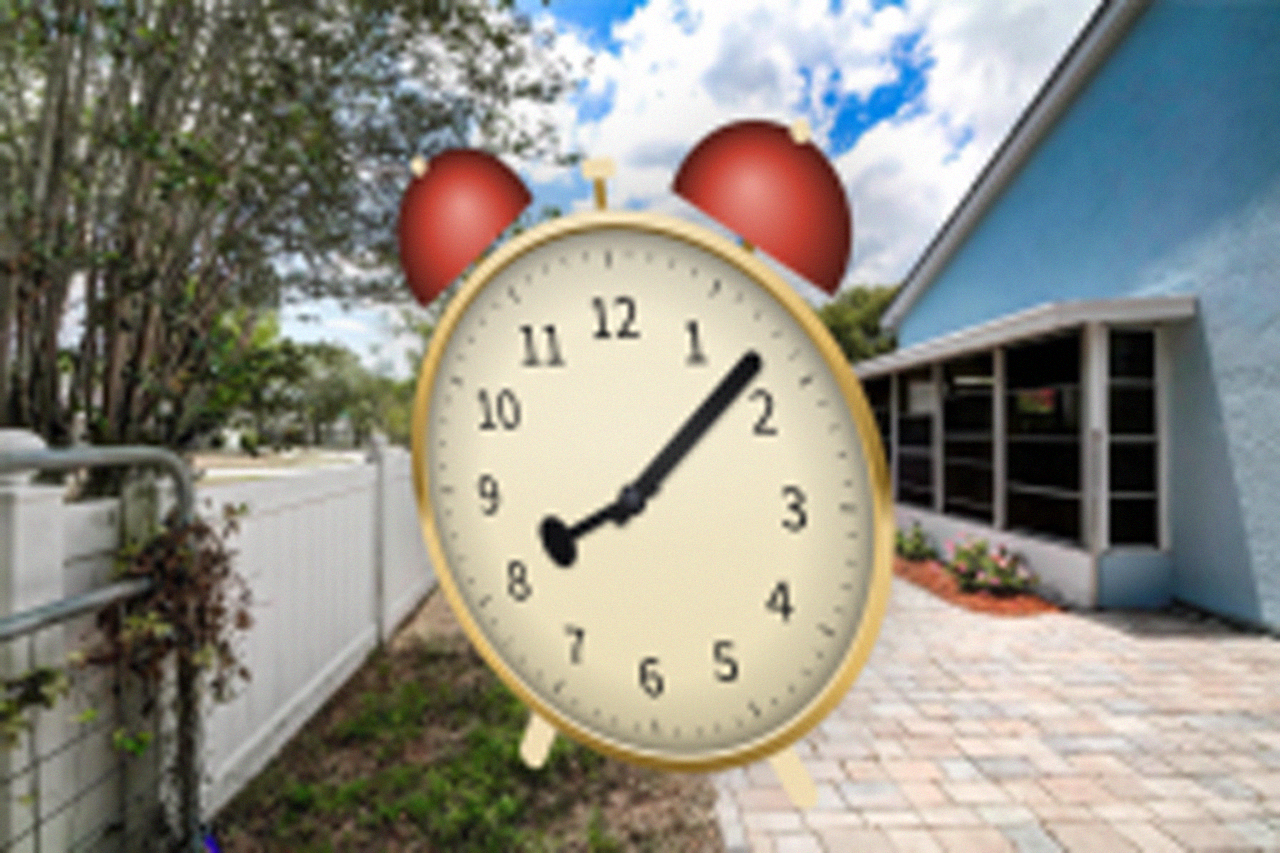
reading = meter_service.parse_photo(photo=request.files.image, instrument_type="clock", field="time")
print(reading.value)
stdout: 8:08
